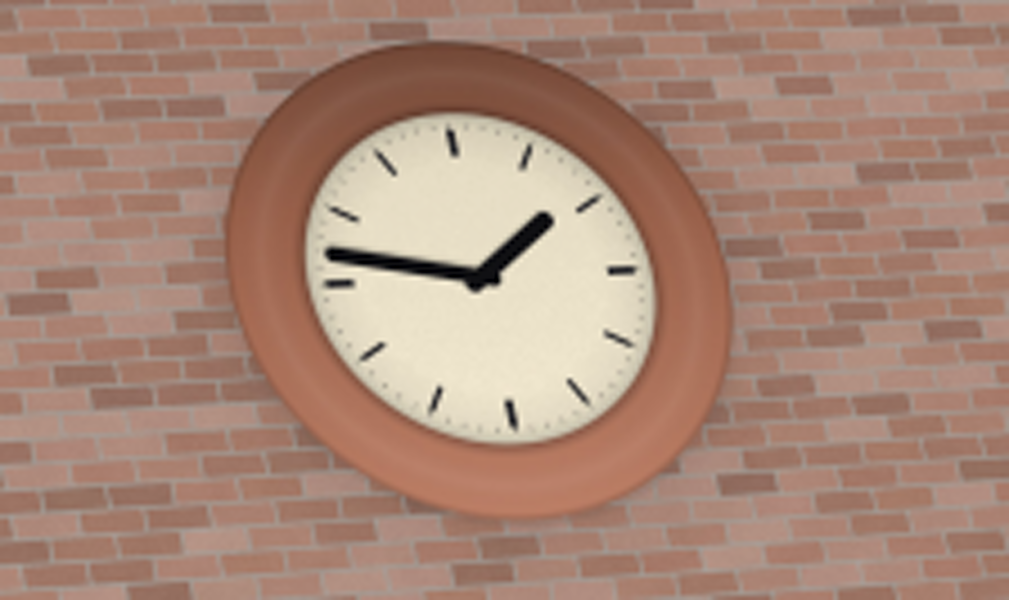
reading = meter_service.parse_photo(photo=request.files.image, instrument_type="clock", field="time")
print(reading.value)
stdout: 1:47
